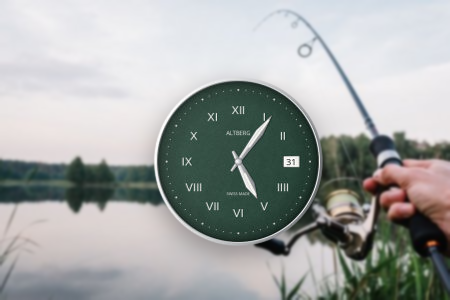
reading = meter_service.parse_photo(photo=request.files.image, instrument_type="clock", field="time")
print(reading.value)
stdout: 5:06
